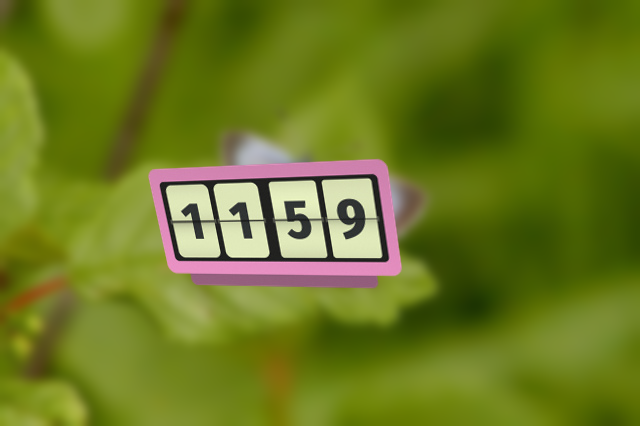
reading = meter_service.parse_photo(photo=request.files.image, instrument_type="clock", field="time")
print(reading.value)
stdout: 11:59
